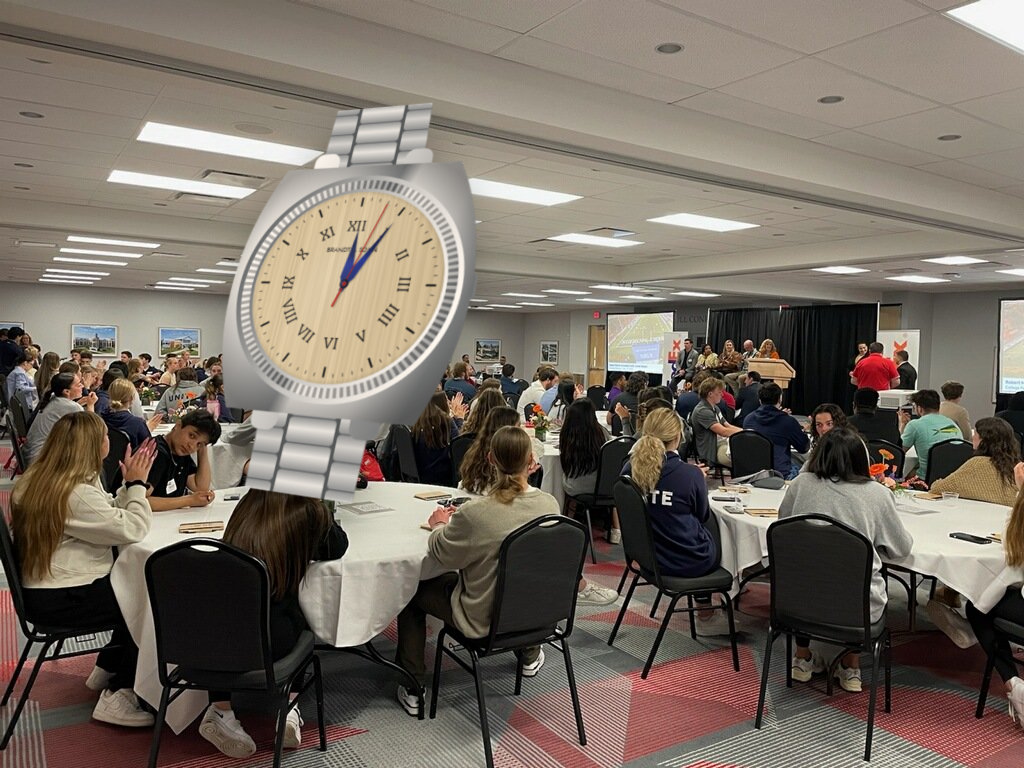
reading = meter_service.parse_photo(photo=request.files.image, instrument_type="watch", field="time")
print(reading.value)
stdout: 12:05:03
